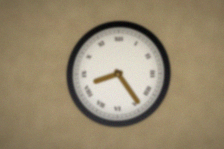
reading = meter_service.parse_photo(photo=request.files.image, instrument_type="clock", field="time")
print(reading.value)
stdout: 8:24
